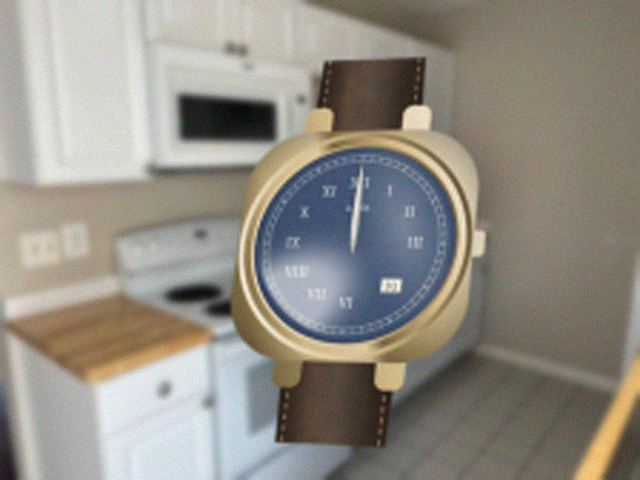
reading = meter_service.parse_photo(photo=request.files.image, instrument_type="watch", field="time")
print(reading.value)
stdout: 12:00
